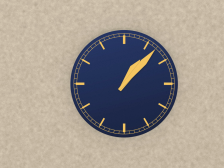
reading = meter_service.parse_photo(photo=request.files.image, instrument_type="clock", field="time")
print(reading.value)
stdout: 1:07
